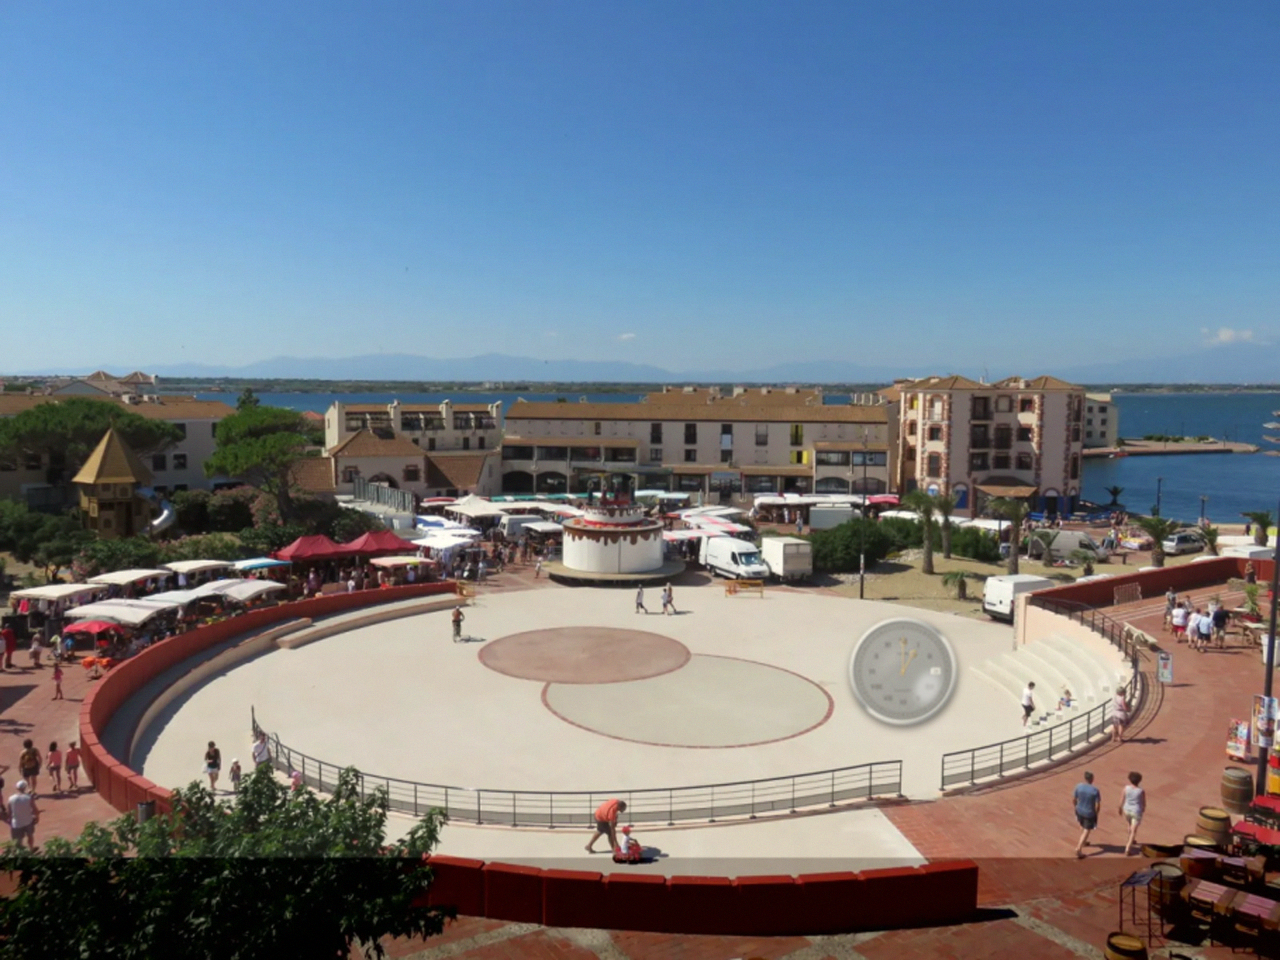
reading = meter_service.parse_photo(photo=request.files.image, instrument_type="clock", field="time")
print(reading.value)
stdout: 1:00
